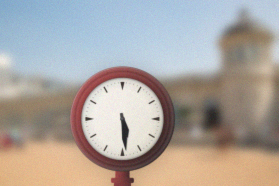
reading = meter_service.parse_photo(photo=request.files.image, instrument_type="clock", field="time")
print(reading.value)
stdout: 5:29
